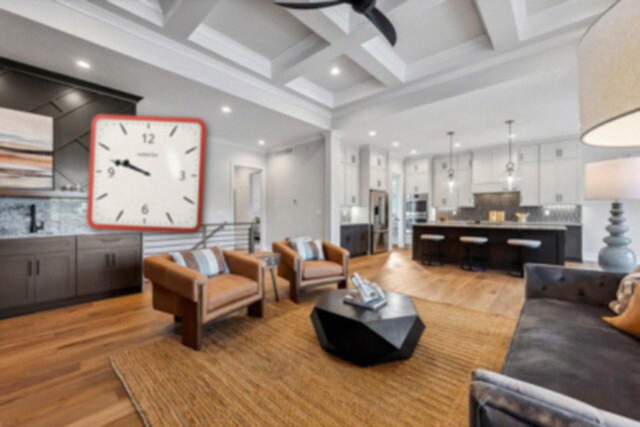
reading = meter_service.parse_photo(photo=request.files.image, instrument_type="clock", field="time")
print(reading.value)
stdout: 9:48
